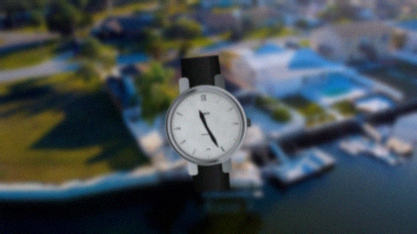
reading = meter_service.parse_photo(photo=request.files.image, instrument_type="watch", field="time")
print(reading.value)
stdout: 11:26
